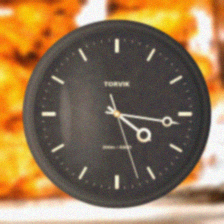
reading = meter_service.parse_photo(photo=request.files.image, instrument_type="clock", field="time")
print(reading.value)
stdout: 4:16:27
